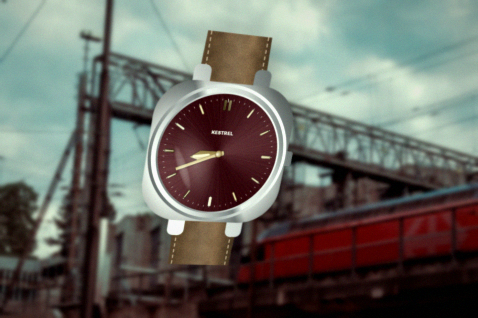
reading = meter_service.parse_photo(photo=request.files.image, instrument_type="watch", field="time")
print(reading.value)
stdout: 8:41
